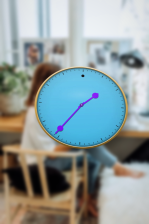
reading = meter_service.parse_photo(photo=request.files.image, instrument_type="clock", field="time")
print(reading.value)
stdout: 1:36
